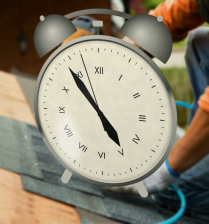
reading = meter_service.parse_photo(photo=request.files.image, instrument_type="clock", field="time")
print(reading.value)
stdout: 4:53:57
